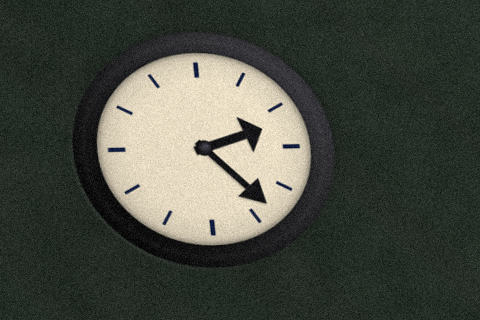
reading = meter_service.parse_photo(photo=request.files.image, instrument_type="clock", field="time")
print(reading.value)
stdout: 2:23
